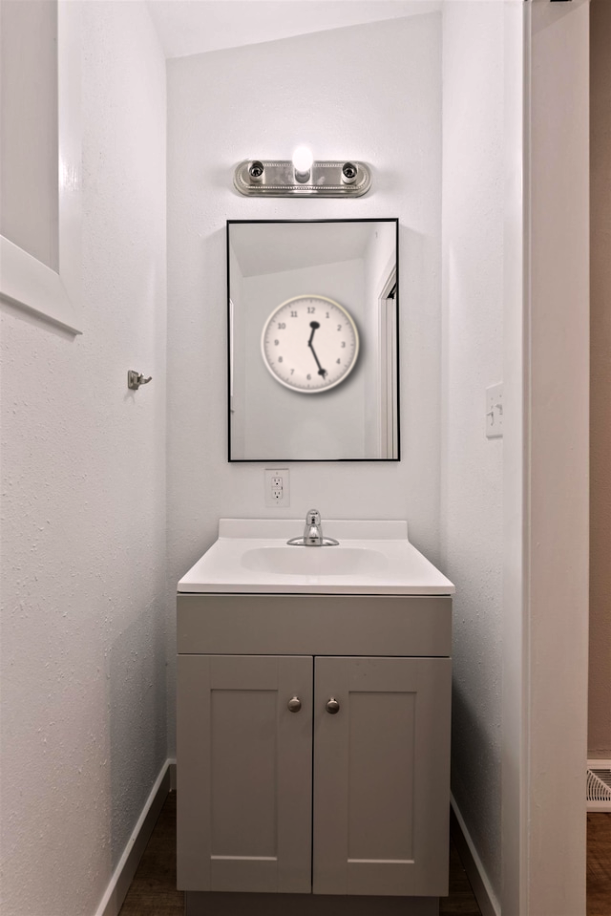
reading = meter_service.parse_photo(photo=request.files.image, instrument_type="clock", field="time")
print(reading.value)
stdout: 12:26
